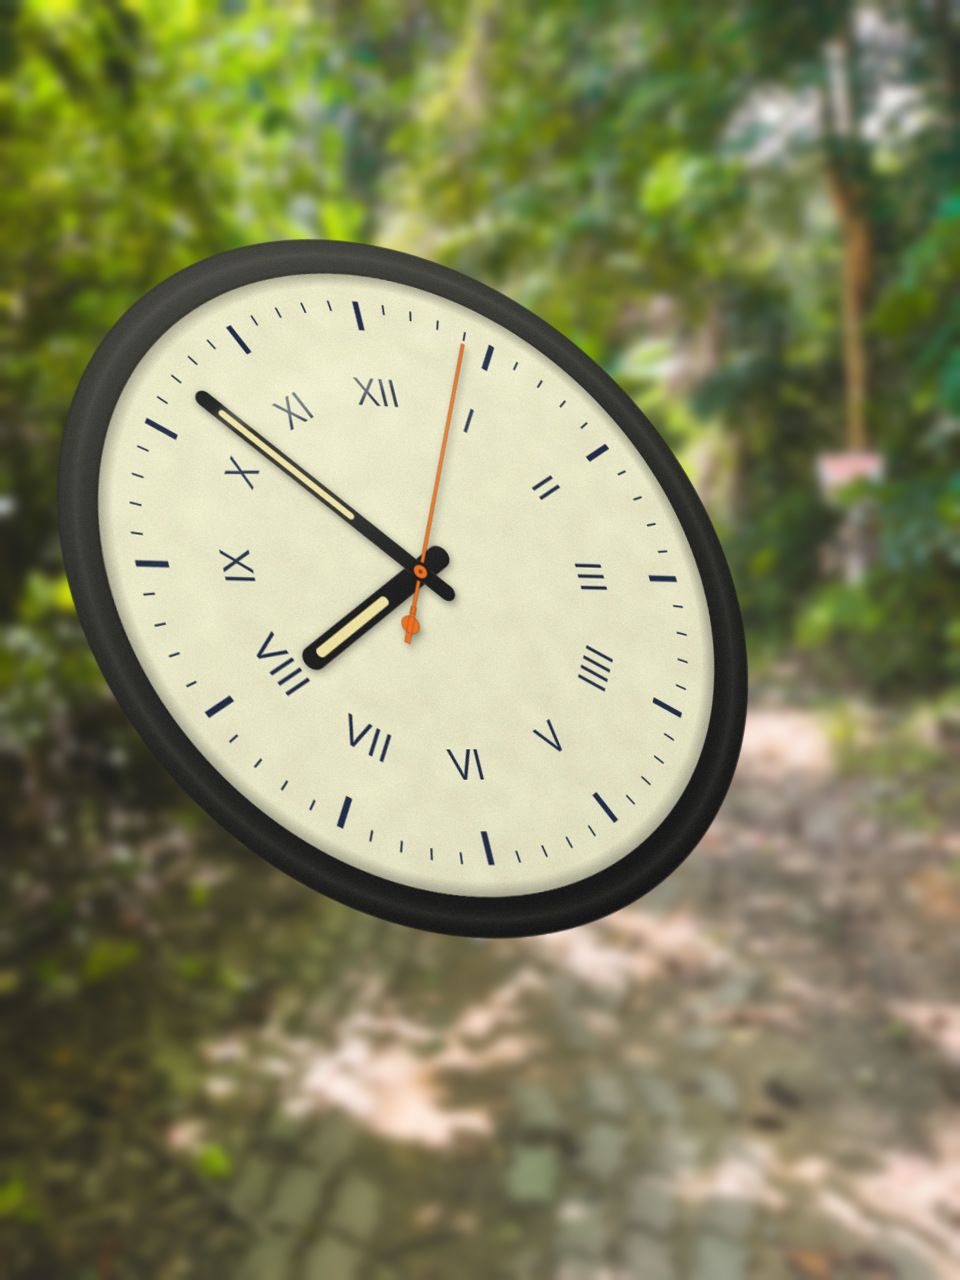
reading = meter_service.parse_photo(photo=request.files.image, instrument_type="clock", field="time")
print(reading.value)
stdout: 7:52:04
